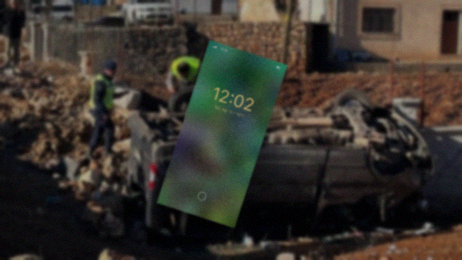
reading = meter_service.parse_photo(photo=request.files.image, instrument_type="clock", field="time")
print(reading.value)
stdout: 12:02
